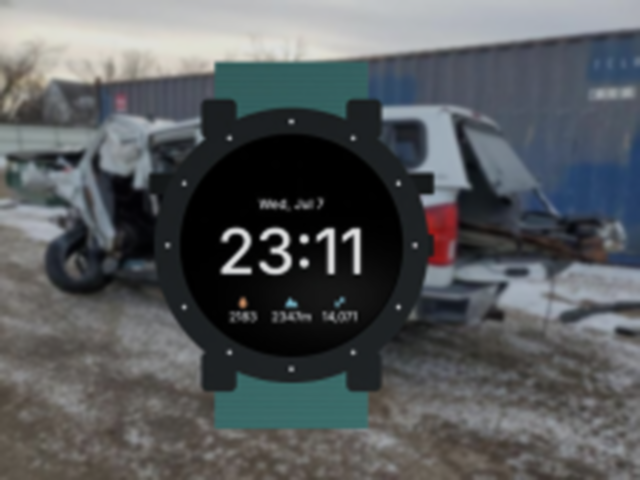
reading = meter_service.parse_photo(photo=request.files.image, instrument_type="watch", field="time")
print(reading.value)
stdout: 23:11
